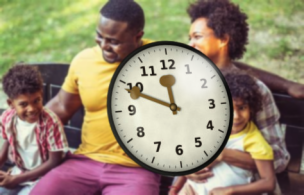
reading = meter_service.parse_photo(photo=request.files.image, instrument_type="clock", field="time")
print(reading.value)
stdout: 11:49
